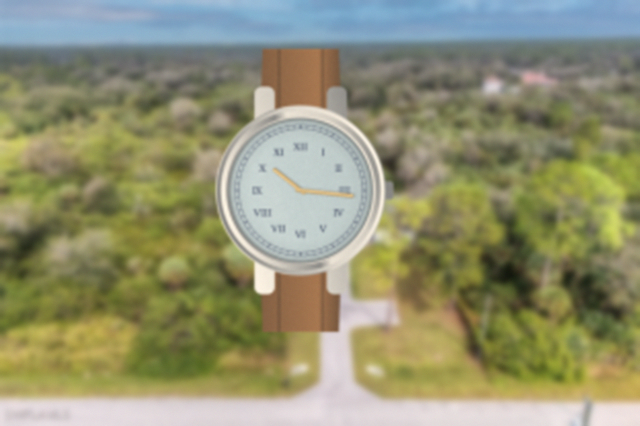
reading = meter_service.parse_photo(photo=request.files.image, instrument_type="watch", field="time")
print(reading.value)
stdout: 10:16
